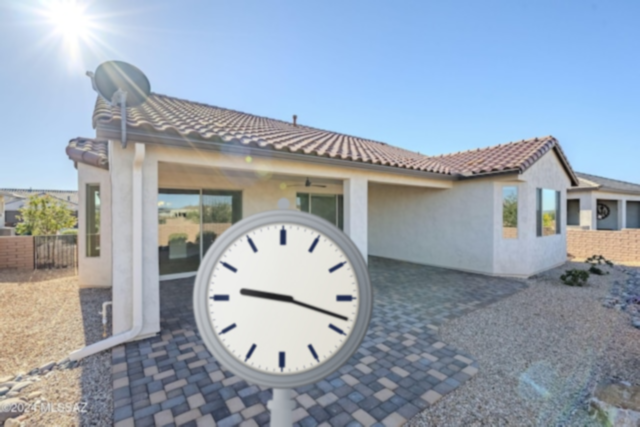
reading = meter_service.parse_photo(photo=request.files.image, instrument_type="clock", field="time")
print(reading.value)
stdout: 9:18
